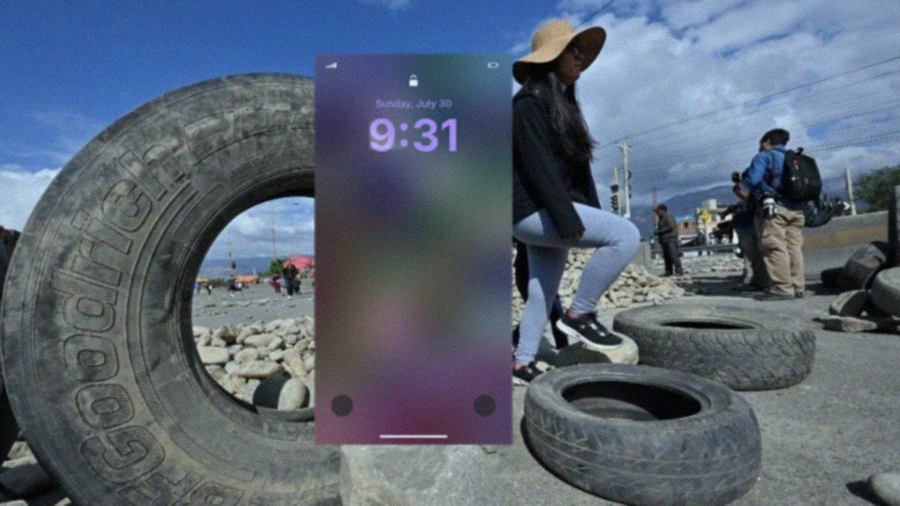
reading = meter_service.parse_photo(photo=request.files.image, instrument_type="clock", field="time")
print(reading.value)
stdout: 9:31
